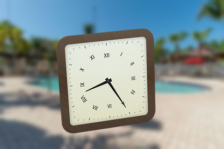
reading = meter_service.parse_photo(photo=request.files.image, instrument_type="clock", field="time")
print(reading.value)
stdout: 8:25
